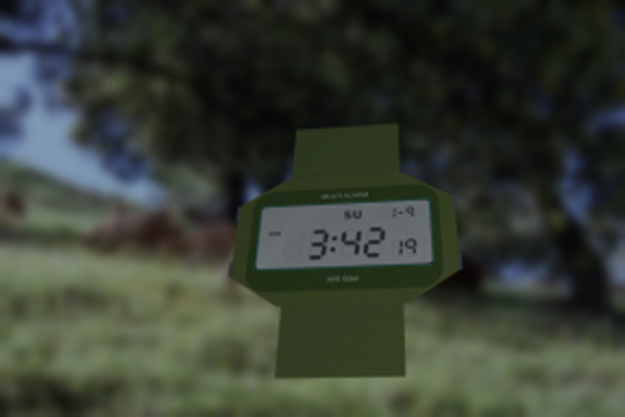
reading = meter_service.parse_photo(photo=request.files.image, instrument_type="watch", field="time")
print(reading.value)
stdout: 3:42:19
